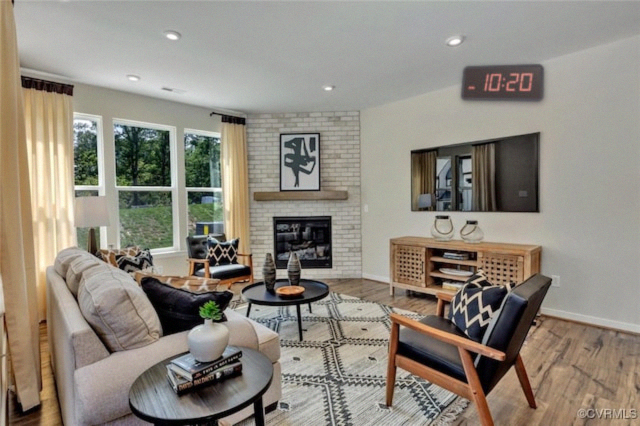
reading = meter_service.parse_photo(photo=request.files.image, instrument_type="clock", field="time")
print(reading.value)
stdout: 10:20
